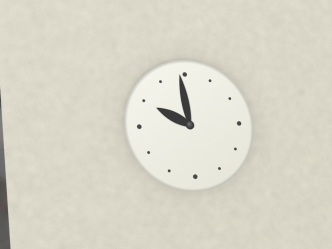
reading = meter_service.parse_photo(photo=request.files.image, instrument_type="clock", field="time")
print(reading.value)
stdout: 9:59
